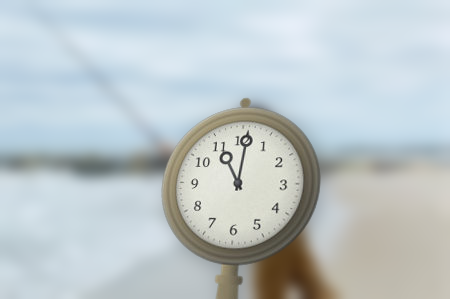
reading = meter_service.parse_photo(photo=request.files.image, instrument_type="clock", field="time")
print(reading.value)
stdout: 11:01
